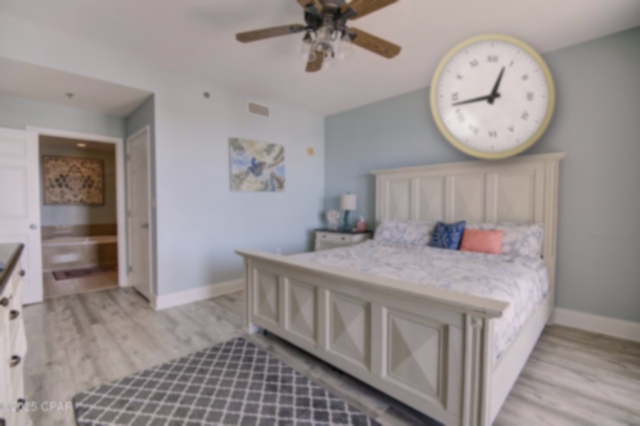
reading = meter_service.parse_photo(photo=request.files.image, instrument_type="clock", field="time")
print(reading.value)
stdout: 12:43
